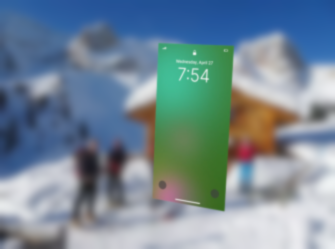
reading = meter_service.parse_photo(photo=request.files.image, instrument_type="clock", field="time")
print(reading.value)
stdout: 7:54
